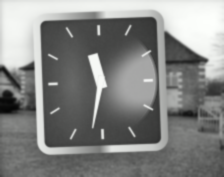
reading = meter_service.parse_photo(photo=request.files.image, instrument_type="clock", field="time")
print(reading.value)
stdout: 11:32
